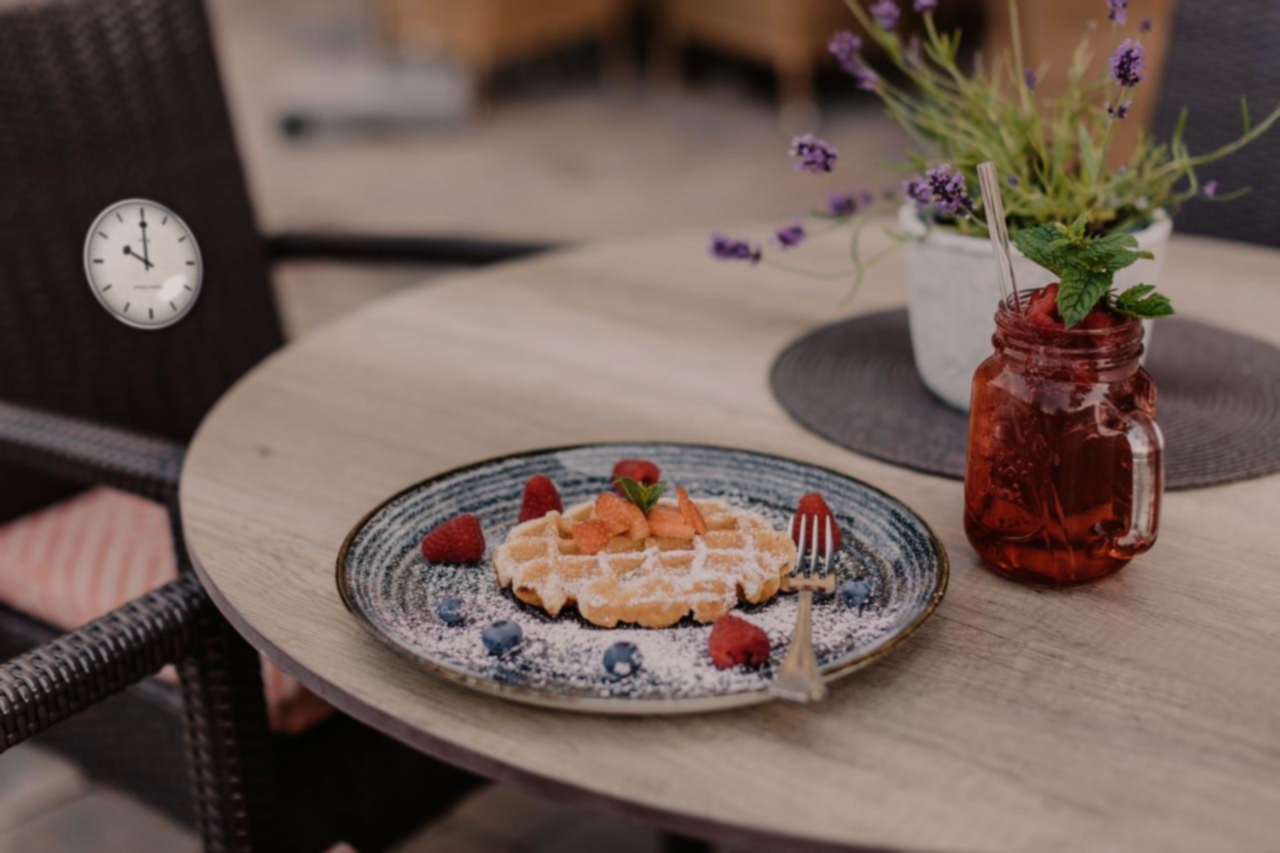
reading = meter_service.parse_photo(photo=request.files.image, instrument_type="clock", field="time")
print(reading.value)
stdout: 10:00
